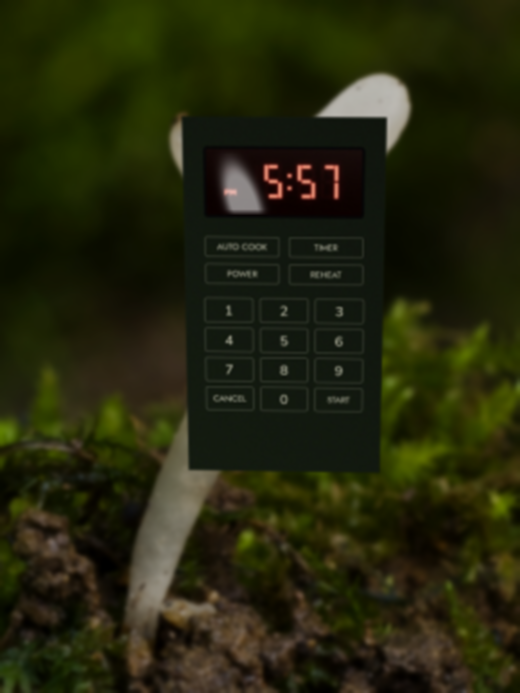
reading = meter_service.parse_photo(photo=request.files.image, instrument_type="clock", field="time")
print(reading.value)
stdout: 5:57
